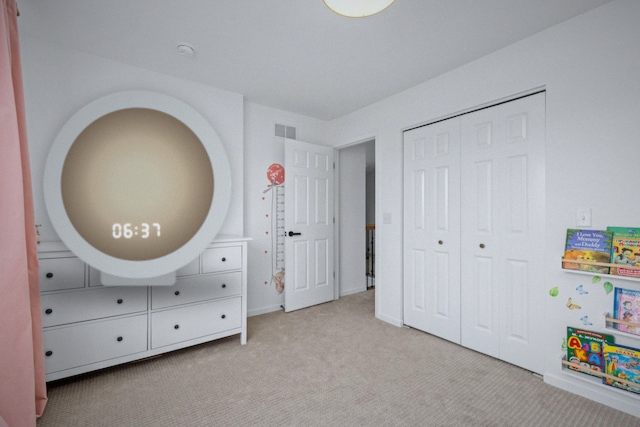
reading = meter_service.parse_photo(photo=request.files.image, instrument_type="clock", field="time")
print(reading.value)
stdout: 6:37
